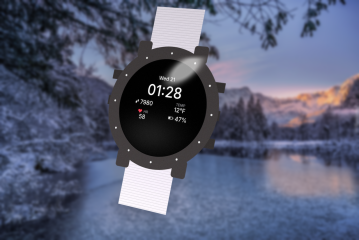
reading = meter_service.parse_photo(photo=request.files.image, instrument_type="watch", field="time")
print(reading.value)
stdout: 1:28
